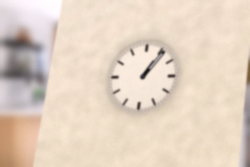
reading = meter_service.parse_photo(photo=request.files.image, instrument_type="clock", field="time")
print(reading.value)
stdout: 1:06
